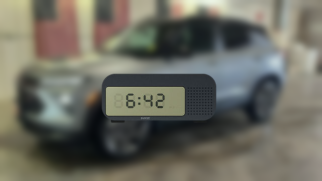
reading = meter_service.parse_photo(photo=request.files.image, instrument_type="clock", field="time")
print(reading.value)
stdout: 6:42
